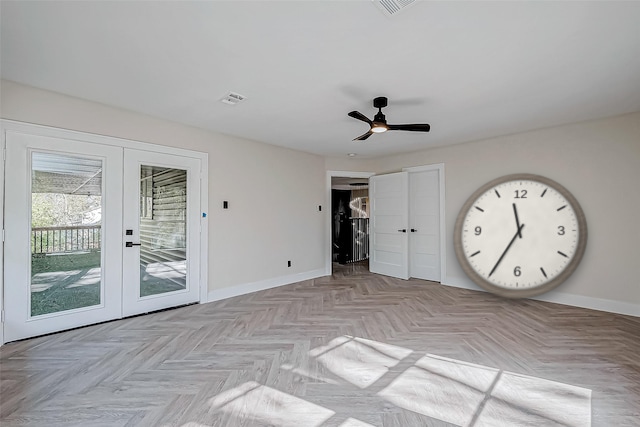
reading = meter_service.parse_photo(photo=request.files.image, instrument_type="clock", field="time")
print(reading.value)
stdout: 11:35
